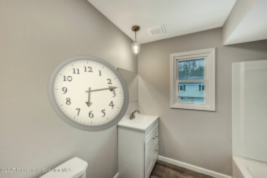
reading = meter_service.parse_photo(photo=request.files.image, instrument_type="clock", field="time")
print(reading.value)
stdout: 6:13
